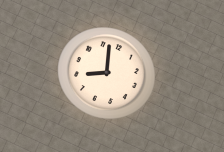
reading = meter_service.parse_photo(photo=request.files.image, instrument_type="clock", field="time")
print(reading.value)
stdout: 7:57
